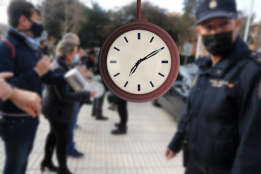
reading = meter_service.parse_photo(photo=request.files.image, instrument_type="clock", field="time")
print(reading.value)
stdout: 7:10
